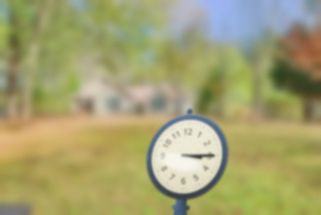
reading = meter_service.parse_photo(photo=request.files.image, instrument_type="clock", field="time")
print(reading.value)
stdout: 3:15
